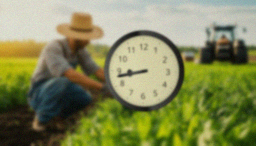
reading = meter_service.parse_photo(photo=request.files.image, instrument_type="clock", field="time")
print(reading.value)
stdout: 8:43
